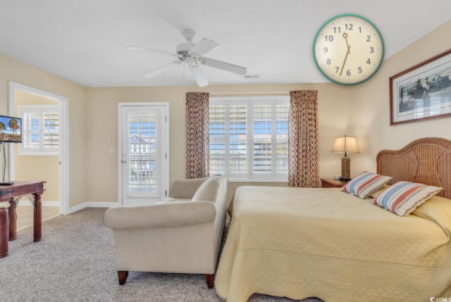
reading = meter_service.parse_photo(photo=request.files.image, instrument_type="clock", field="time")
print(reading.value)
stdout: 11:33
